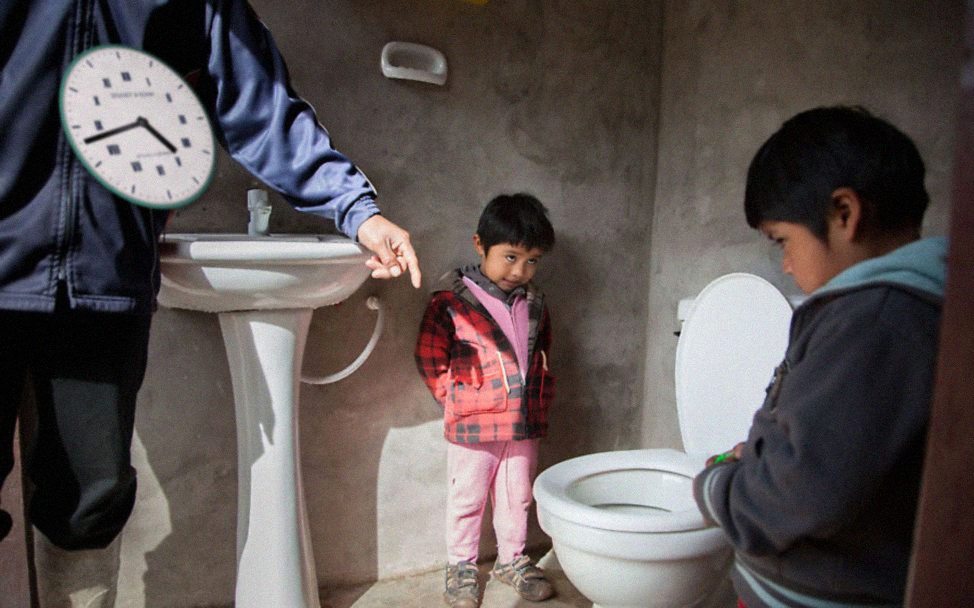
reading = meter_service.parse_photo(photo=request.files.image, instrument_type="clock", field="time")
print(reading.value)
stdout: 4:43
